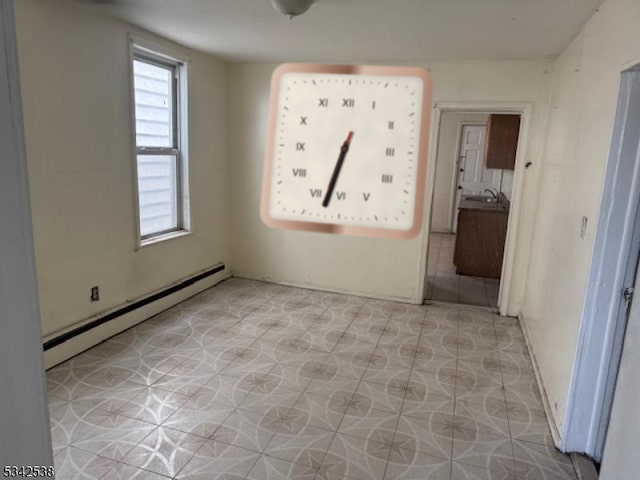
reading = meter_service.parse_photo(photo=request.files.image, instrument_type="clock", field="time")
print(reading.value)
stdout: 6:32:33
